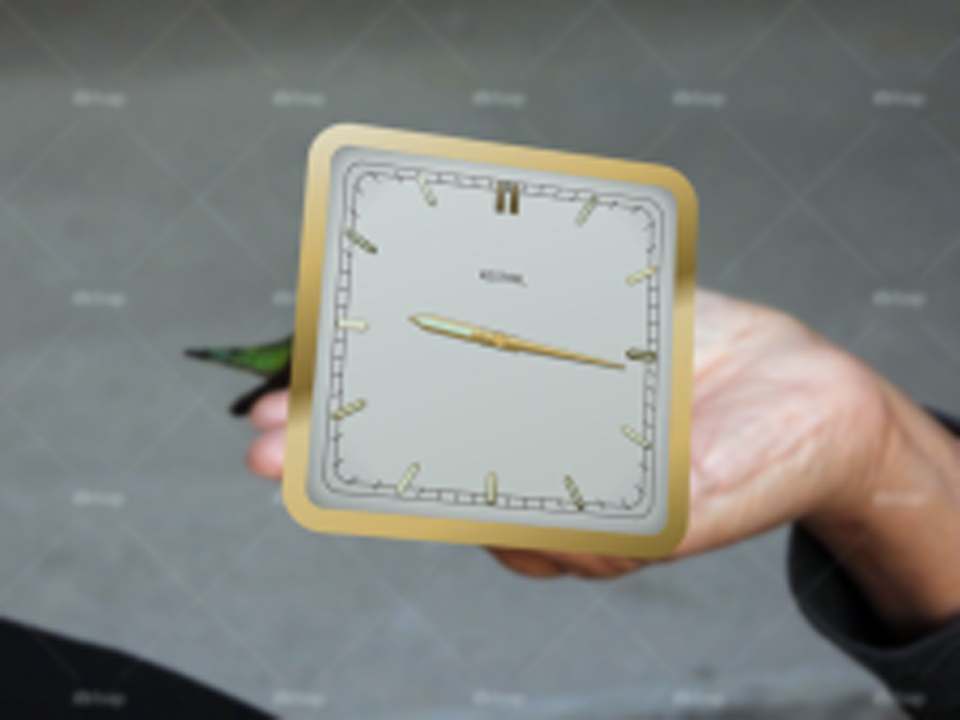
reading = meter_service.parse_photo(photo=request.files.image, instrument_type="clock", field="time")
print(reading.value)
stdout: 9:16
